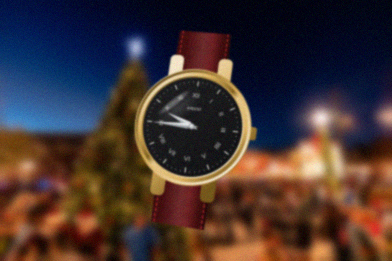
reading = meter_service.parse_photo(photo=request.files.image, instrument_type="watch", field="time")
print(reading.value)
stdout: 9:45
